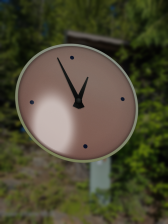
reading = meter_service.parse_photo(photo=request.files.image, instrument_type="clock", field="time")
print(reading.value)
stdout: 12:57
